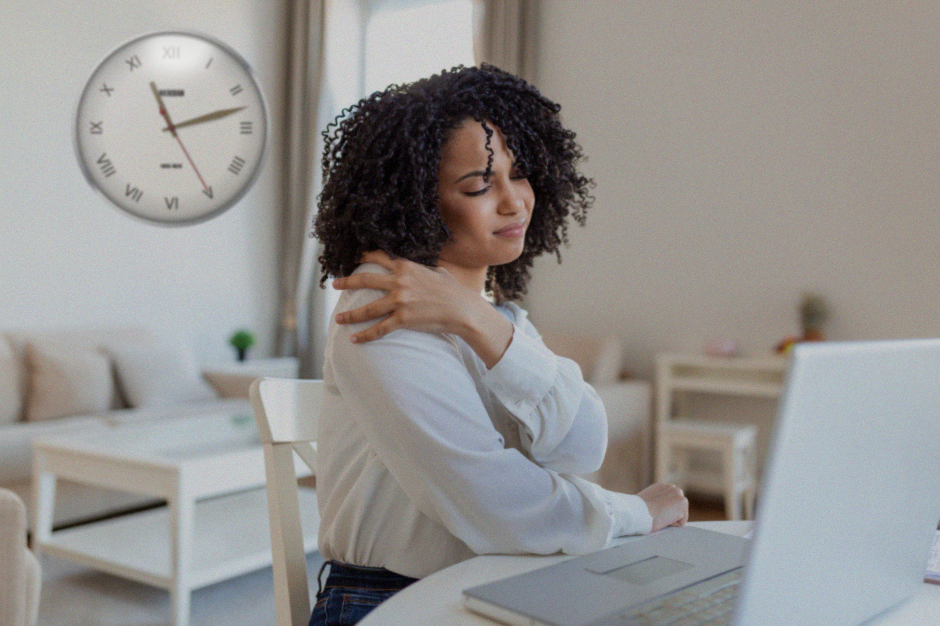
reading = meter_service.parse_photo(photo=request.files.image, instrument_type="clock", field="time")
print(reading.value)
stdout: 11:12:25
